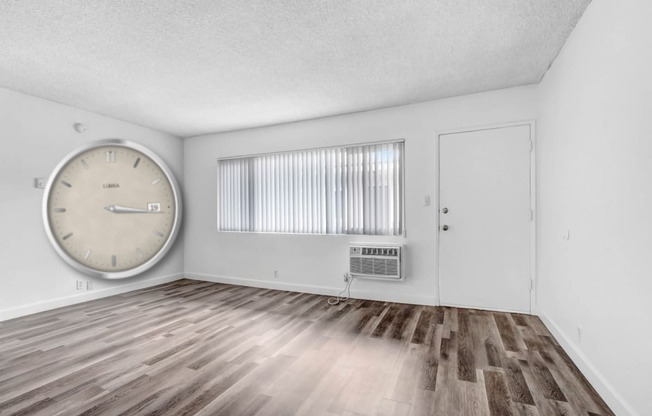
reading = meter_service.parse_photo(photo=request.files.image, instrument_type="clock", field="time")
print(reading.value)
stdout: 3:16
